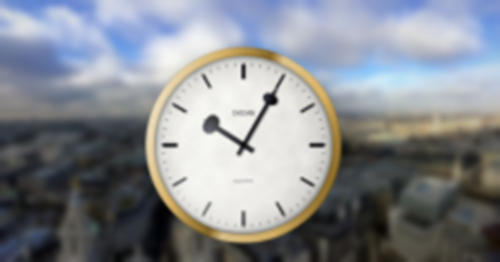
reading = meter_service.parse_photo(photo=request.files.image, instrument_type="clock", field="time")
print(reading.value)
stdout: 10:05
